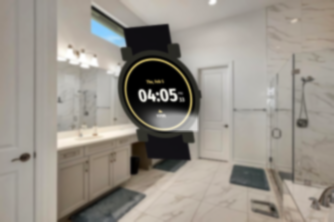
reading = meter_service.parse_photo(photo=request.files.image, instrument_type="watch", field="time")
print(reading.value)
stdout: 4:05
